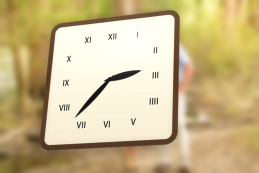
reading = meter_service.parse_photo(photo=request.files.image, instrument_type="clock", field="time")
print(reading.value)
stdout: 2:37
